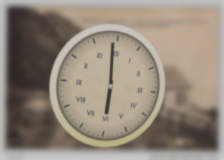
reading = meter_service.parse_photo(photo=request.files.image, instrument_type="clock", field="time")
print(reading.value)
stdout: 5:59
